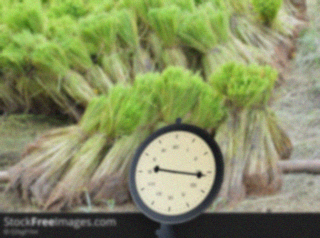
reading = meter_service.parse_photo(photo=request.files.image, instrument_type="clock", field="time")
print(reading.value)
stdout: 9:16
